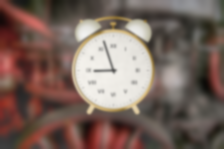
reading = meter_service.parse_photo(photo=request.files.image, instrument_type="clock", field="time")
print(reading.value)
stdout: 8:57
